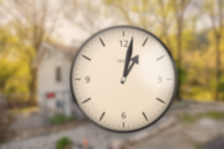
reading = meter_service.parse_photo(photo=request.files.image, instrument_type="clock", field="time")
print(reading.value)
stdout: 1:02
